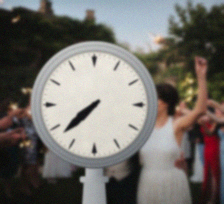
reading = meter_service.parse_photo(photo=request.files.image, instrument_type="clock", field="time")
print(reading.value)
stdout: 7:38
